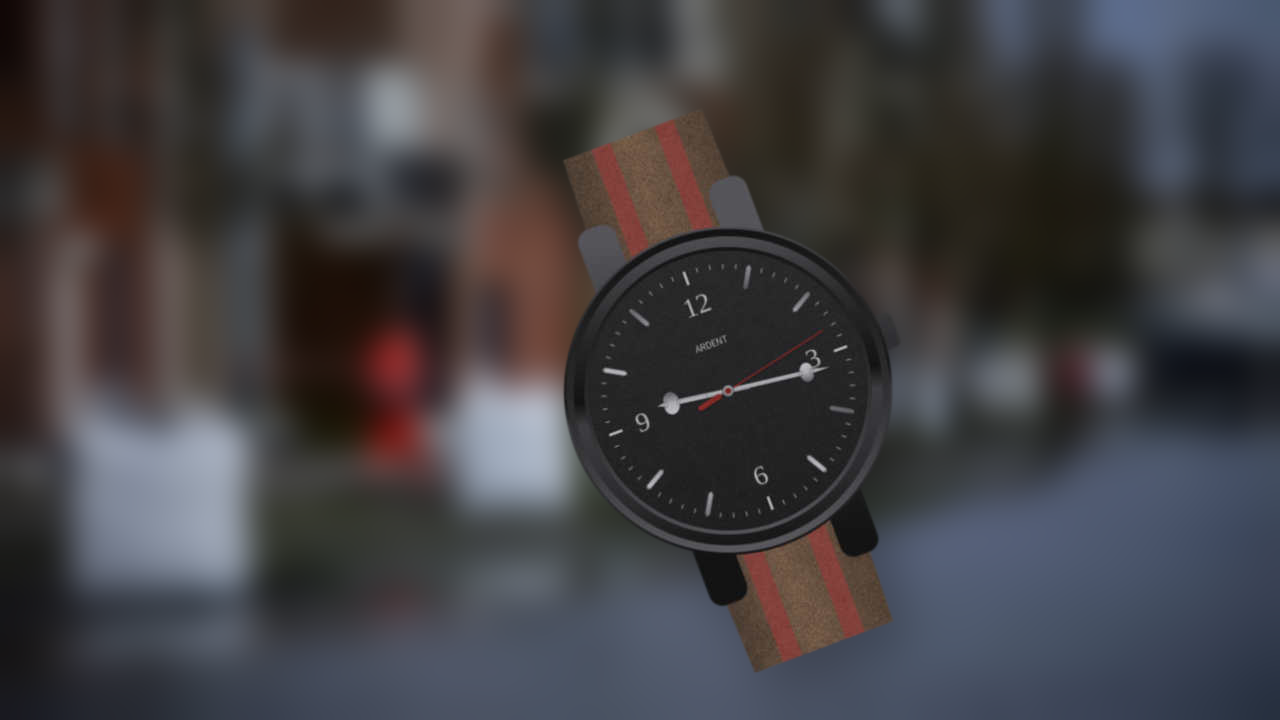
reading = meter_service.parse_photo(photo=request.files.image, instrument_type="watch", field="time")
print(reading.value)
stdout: 9:16:13
